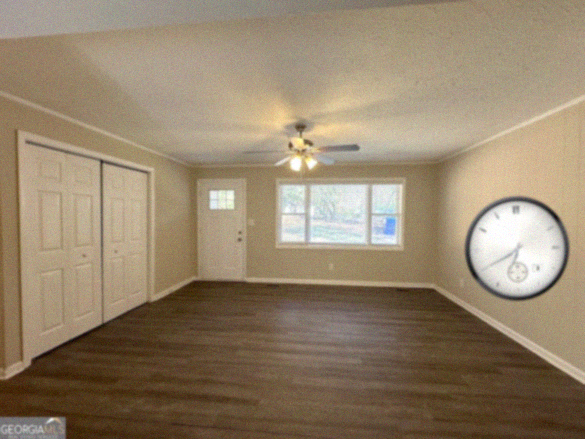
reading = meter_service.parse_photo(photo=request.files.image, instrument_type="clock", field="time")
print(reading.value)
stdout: 6:40
